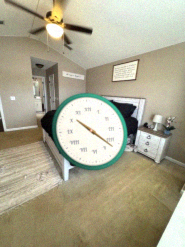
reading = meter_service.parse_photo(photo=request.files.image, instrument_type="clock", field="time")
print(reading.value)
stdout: 10:22
